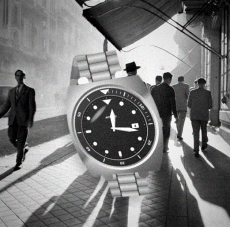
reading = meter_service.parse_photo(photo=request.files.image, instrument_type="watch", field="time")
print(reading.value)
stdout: 12:17
